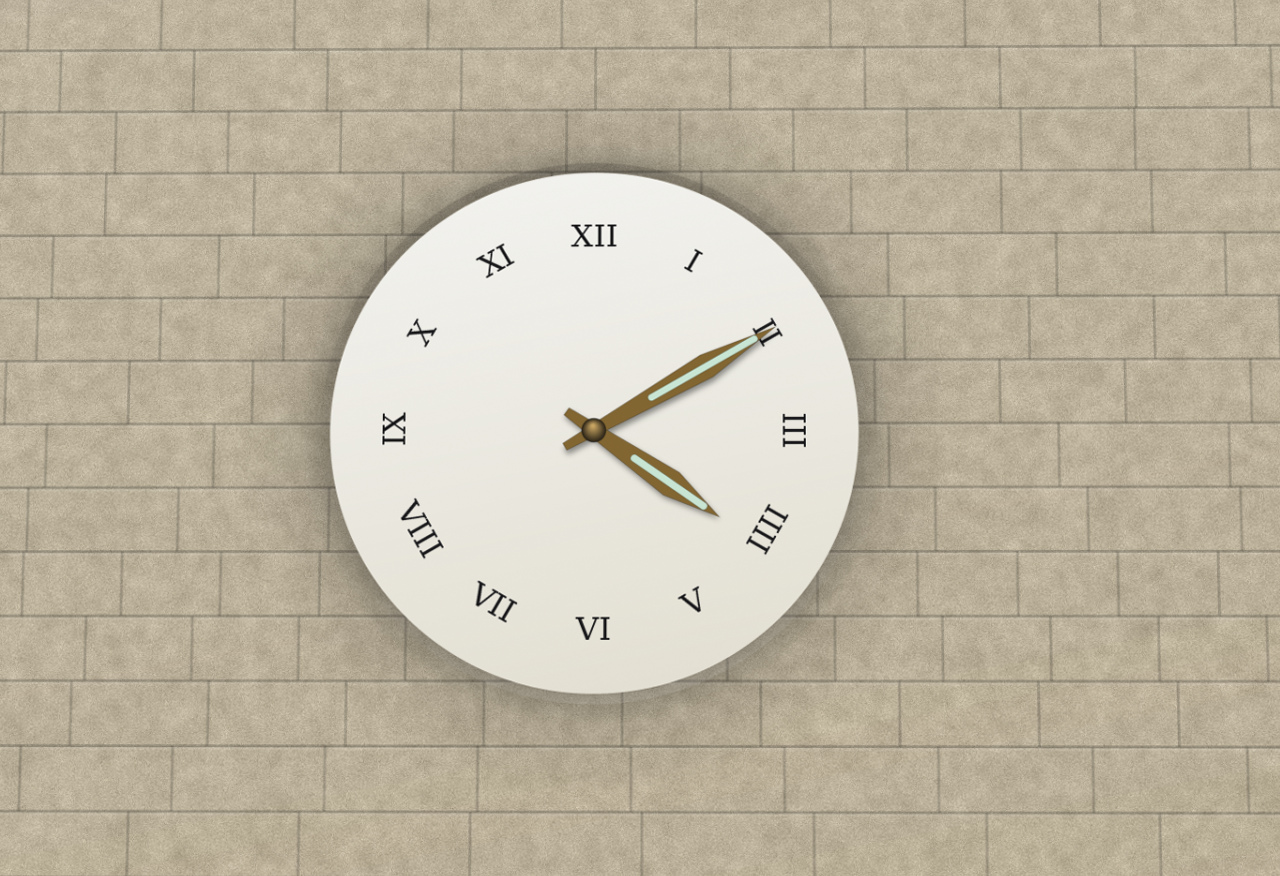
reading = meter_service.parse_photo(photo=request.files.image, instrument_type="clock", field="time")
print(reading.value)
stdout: 4:10
